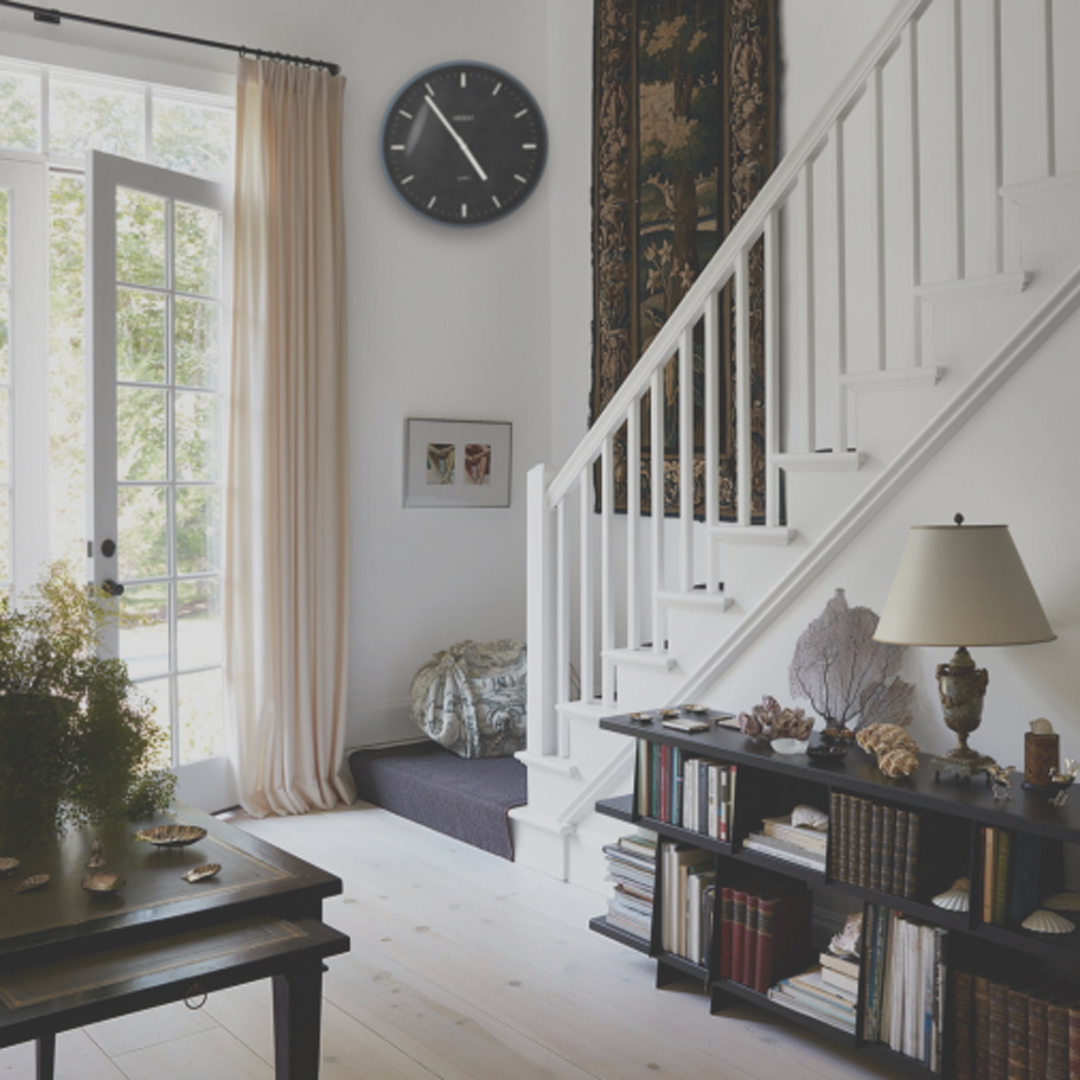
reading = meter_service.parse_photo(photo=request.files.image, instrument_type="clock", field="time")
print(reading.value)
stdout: 4:54
